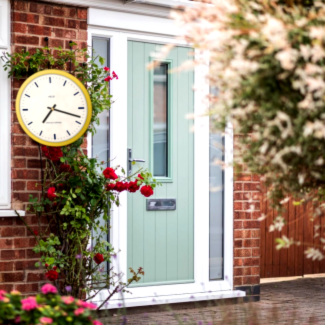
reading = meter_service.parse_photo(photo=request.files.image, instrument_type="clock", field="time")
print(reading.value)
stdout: 7:18
